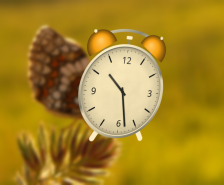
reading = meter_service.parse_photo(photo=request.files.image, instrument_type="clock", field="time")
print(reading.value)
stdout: 10:28
